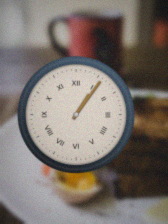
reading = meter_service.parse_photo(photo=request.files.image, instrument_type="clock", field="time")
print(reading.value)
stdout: 1:06
